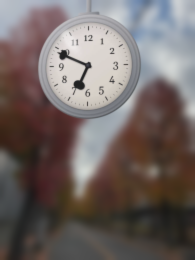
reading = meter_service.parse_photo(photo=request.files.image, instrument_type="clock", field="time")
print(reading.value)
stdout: 6:49
